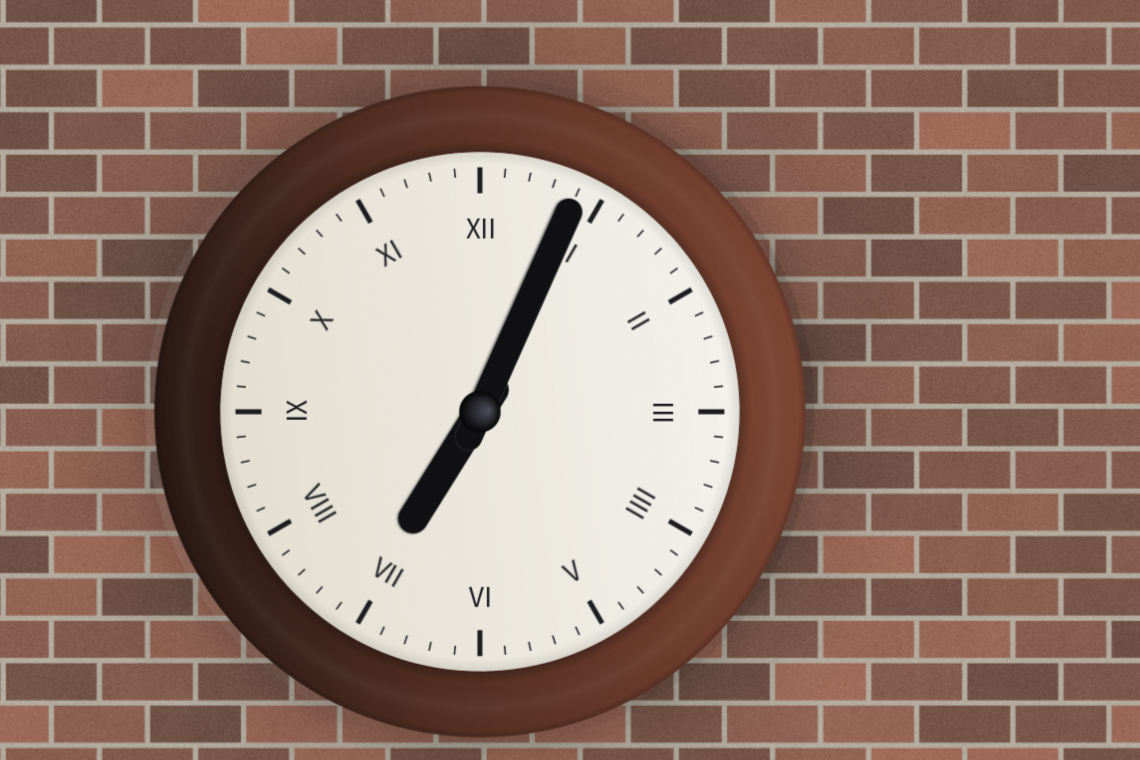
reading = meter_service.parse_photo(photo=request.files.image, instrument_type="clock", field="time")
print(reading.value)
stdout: 7:04
